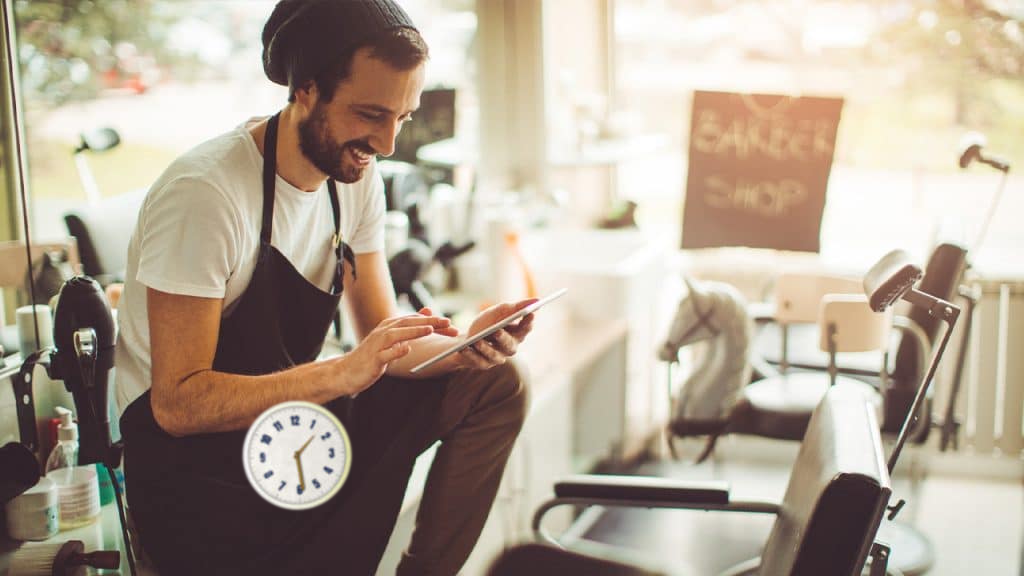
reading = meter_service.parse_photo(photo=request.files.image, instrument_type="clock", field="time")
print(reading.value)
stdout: 1:29
